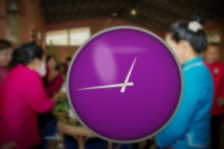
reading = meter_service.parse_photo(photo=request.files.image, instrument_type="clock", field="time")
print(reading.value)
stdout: 12:44
